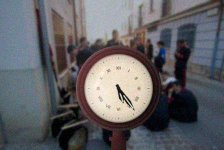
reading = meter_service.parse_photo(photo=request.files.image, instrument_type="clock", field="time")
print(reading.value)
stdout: 5:24
